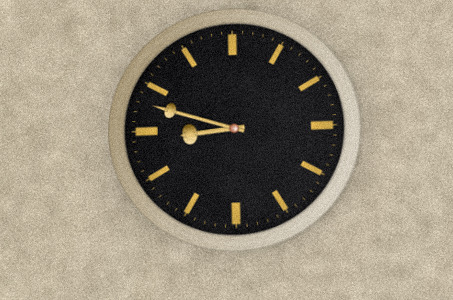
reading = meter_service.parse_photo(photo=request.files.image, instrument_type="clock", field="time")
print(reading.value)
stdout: 8:48
